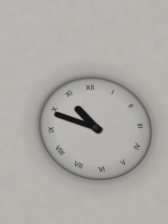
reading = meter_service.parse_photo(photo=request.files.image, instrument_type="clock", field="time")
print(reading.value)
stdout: 10:49
